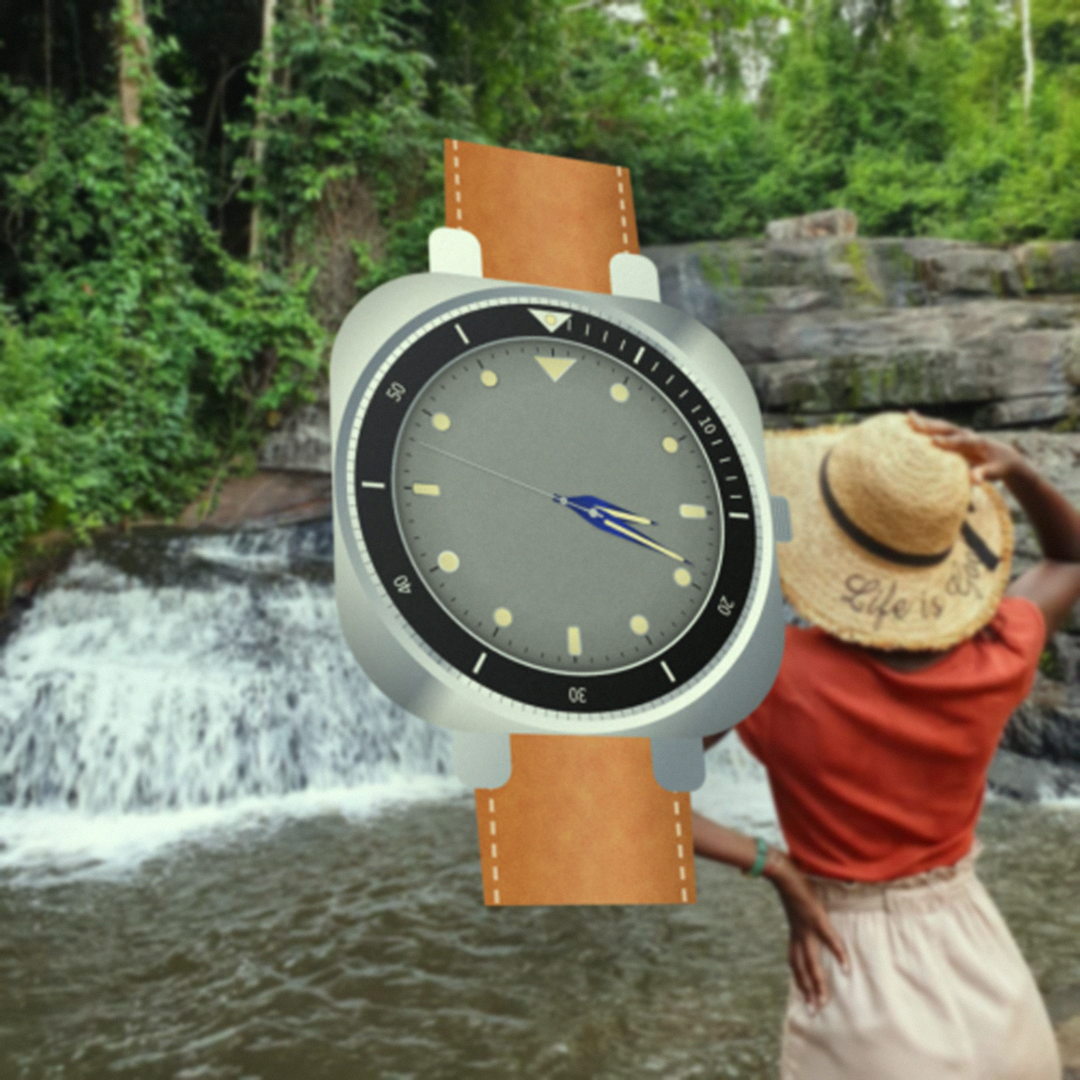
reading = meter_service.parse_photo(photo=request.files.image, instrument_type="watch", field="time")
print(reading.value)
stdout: 3:18:48
